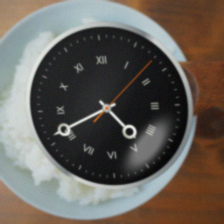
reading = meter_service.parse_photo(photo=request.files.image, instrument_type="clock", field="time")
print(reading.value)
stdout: 4:41:08
